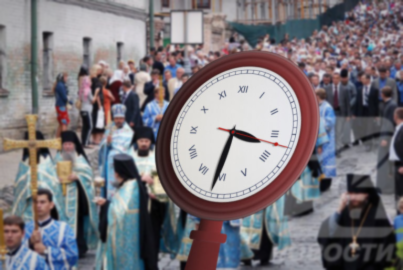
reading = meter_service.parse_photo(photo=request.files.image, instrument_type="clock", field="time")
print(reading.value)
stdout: 3:31:17
